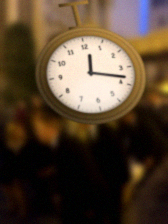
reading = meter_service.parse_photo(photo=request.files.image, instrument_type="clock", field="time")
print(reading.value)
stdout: 12:18
